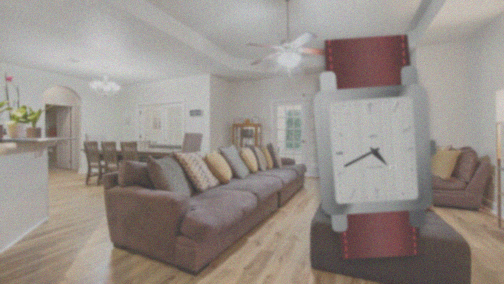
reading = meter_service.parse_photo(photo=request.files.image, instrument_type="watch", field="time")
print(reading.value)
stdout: 4:41
